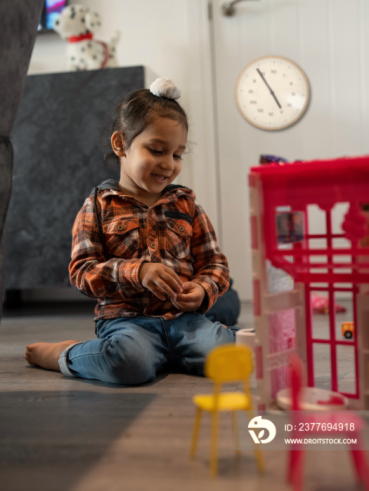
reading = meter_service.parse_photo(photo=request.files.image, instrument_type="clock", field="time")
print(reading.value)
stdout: 4:54
